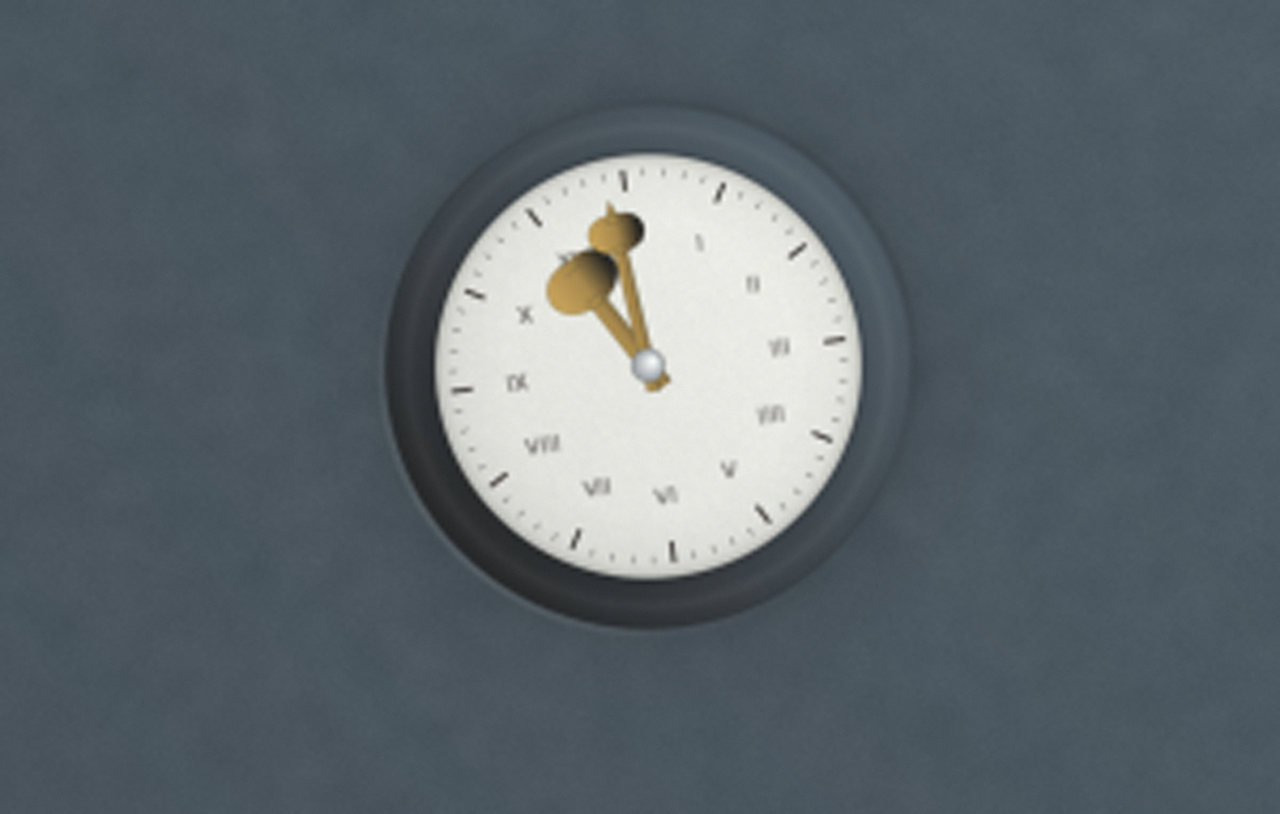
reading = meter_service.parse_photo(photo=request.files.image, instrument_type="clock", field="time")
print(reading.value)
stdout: 10:59
